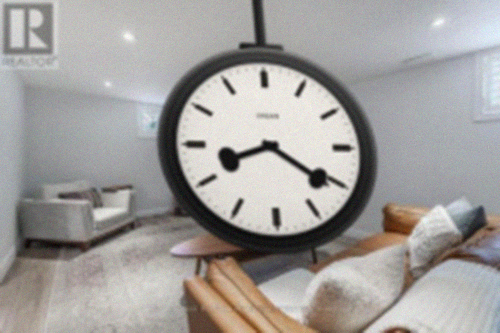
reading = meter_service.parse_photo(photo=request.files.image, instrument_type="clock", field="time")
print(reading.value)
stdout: 8:21
